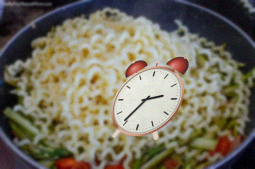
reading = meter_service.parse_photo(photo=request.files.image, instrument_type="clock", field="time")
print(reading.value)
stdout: 2:36
